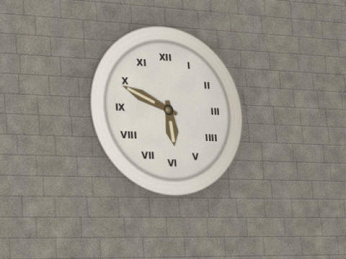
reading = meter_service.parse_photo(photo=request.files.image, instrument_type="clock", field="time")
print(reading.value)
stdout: 5:49
